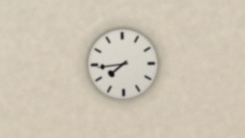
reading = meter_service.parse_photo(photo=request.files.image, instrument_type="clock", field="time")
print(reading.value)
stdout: 7:44
